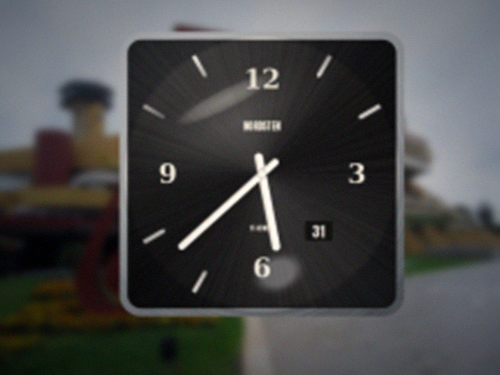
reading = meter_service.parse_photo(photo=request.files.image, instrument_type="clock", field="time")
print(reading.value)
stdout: 5:38
